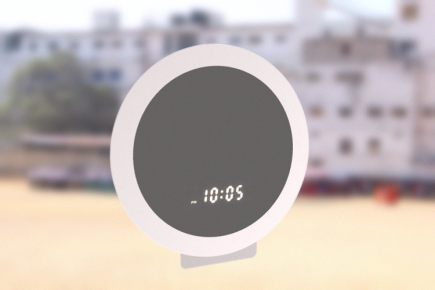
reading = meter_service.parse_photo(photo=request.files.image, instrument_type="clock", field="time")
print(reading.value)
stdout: 10:05
